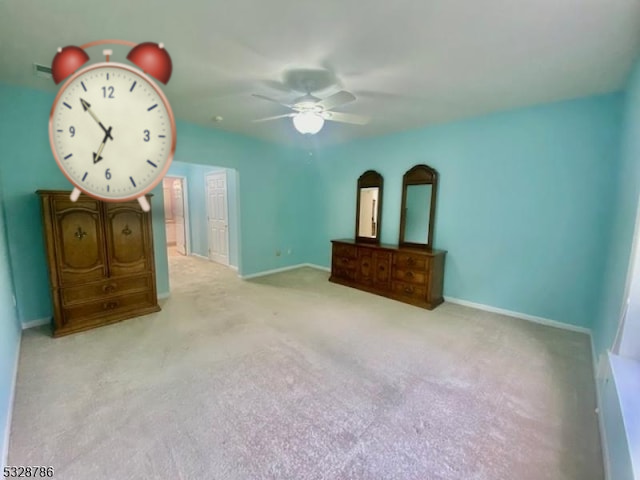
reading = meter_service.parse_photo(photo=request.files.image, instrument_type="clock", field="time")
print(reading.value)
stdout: 6:53
